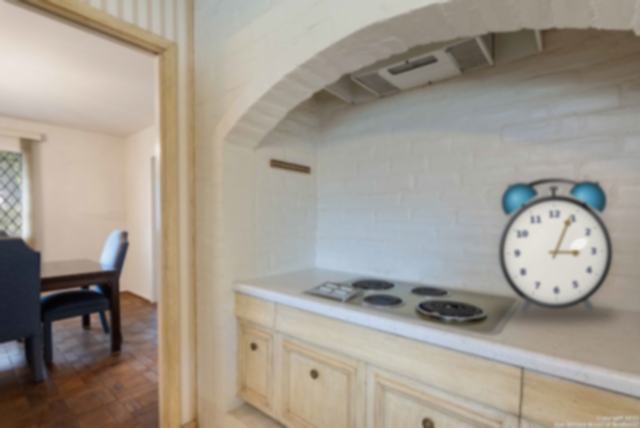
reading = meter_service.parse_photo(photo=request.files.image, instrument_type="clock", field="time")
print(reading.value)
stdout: 3:04
